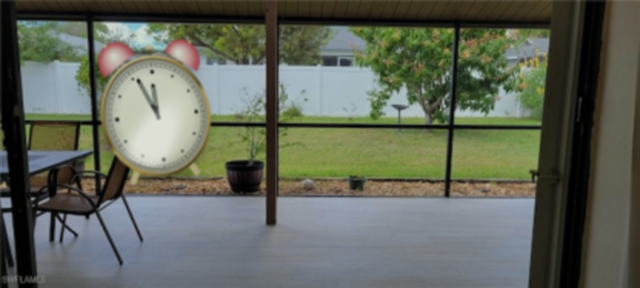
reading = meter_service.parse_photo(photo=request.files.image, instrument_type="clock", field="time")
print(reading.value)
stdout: 11:56
